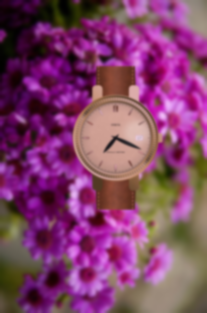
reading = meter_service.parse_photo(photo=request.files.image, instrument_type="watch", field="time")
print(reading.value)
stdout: 7:19
